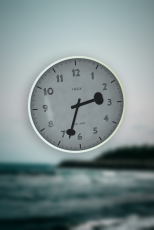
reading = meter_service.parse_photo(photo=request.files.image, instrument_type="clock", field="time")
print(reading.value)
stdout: 2:33
